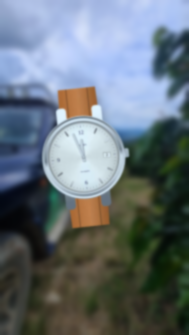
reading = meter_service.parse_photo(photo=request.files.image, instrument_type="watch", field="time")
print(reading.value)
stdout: 11:57
